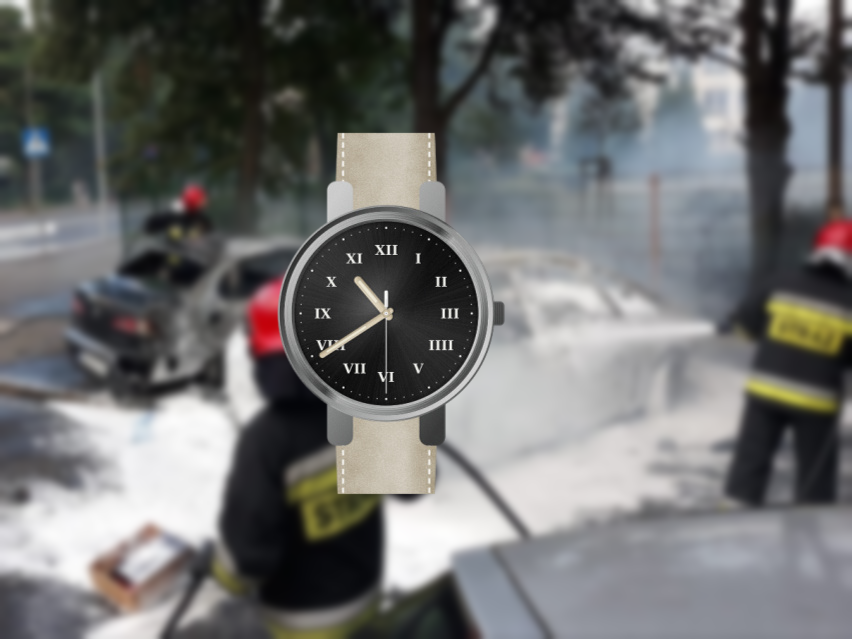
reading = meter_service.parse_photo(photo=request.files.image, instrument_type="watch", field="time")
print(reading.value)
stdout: 10:39:30
